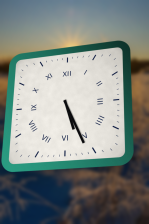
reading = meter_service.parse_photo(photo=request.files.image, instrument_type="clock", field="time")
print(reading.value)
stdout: 5:26
